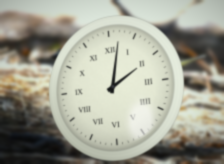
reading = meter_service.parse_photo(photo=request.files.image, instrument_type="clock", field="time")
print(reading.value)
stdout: 2:02
